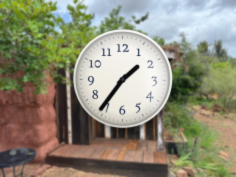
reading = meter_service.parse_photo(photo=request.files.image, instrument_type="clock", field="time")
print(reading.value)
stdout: 1:36
